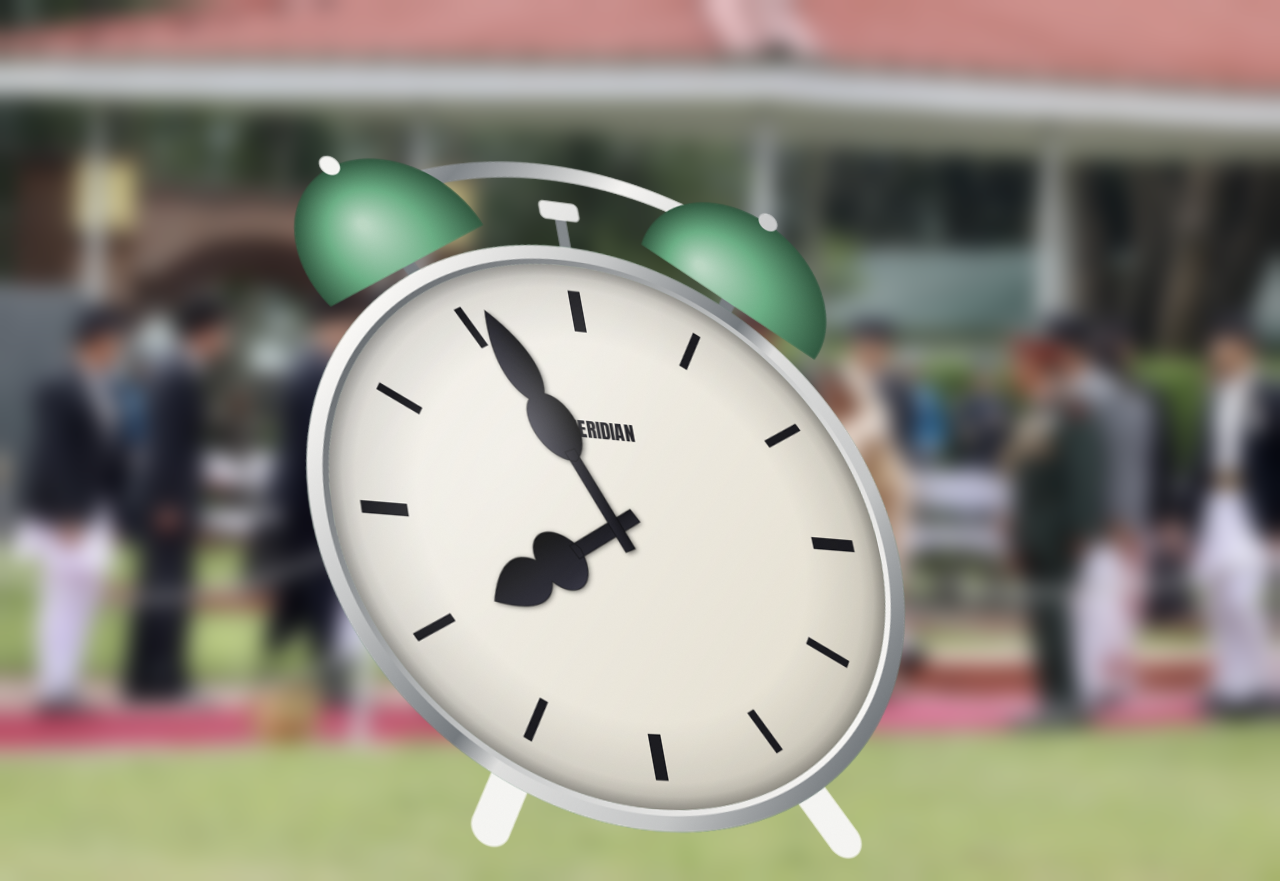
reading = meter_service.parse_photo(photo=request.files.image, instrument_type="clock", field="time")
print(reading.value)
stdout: 7:56
